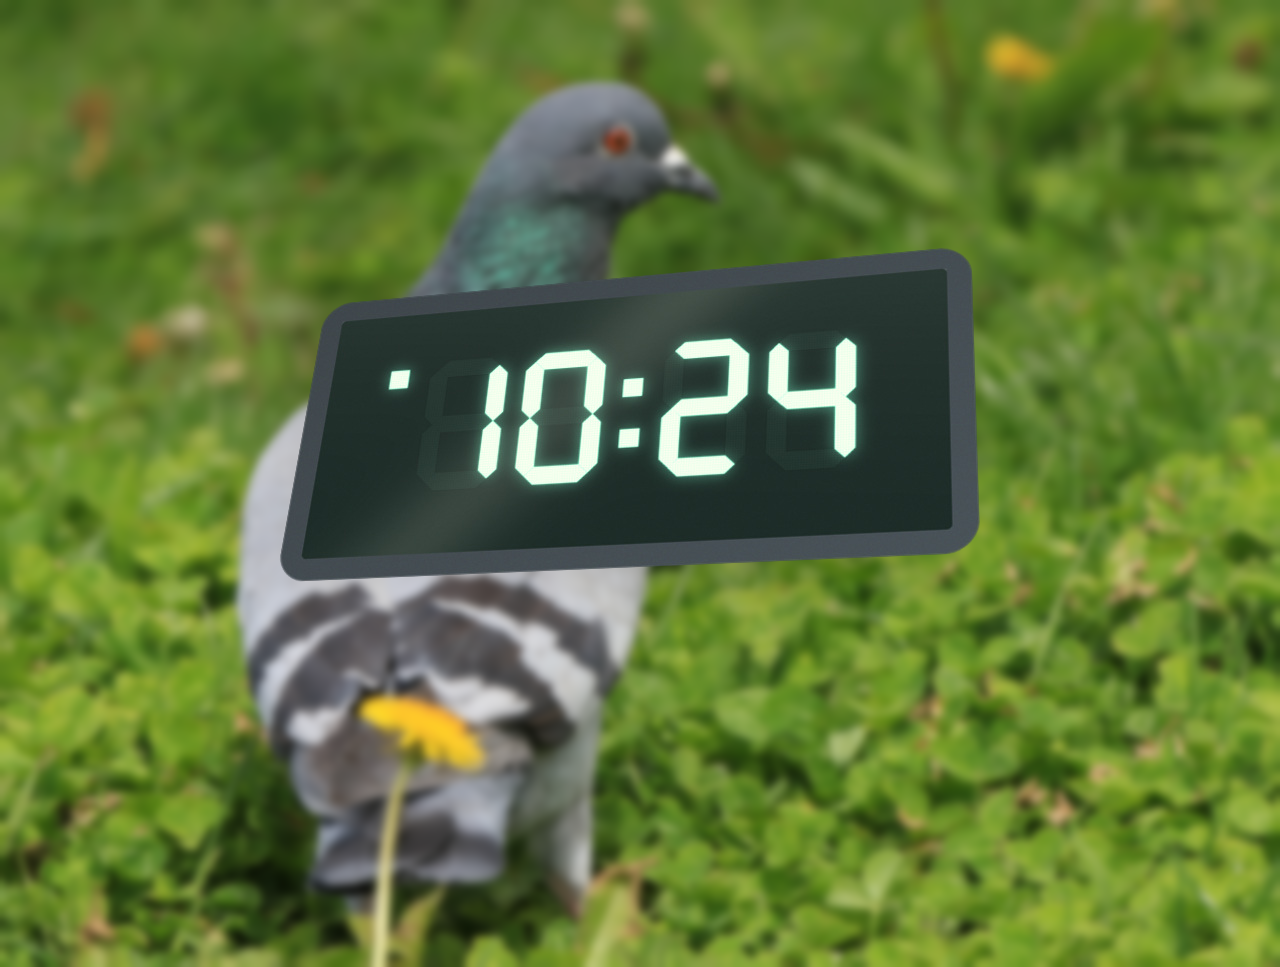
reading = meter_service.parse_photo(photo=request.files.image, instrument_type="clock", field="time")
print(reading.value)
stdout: 10:24
